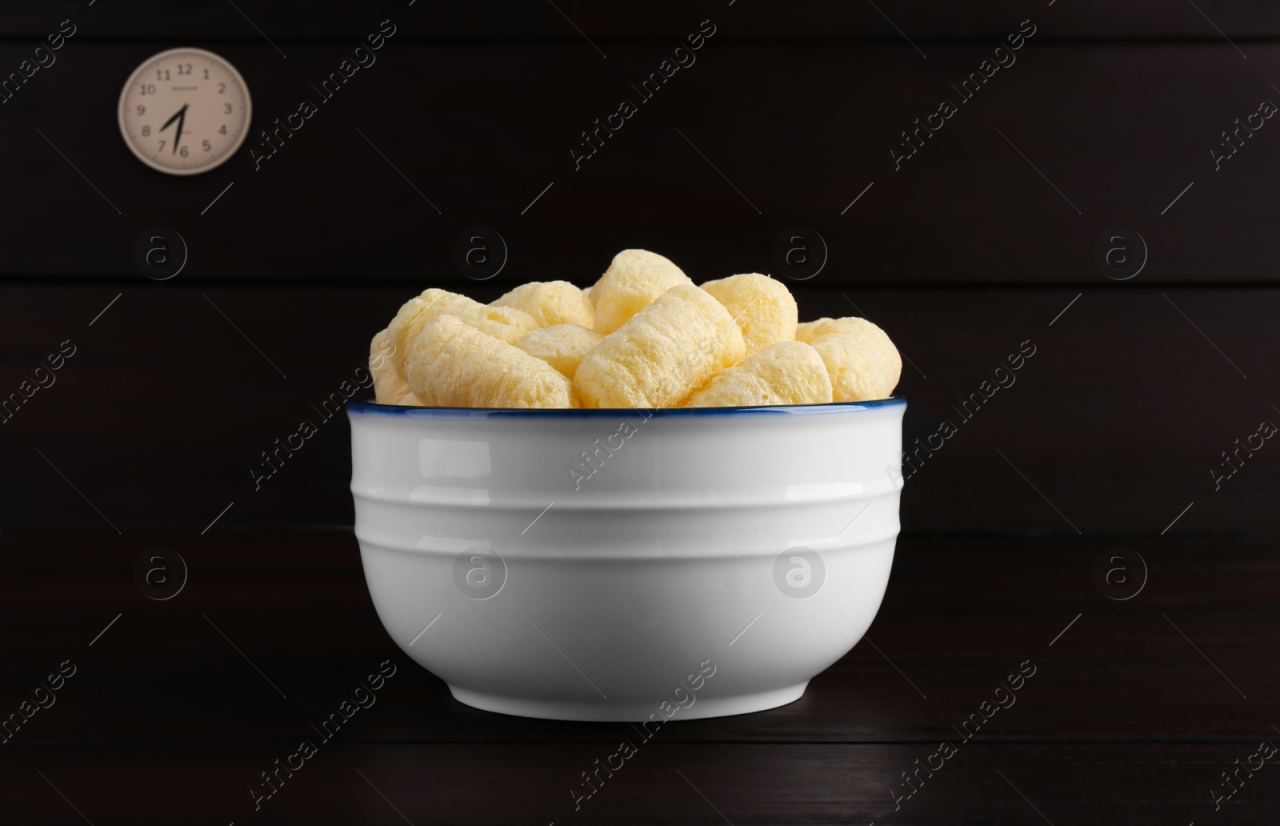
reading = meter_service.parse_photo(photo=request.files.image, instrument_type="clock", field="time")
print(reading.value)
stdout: 7:32
